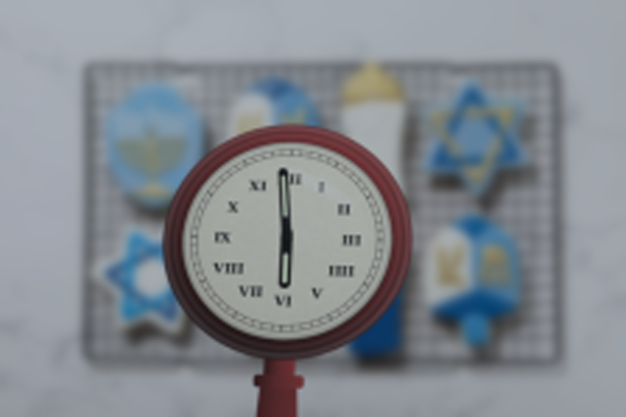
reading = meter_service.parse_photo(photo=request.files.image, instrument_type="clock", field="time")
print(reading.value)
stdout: 5:59
